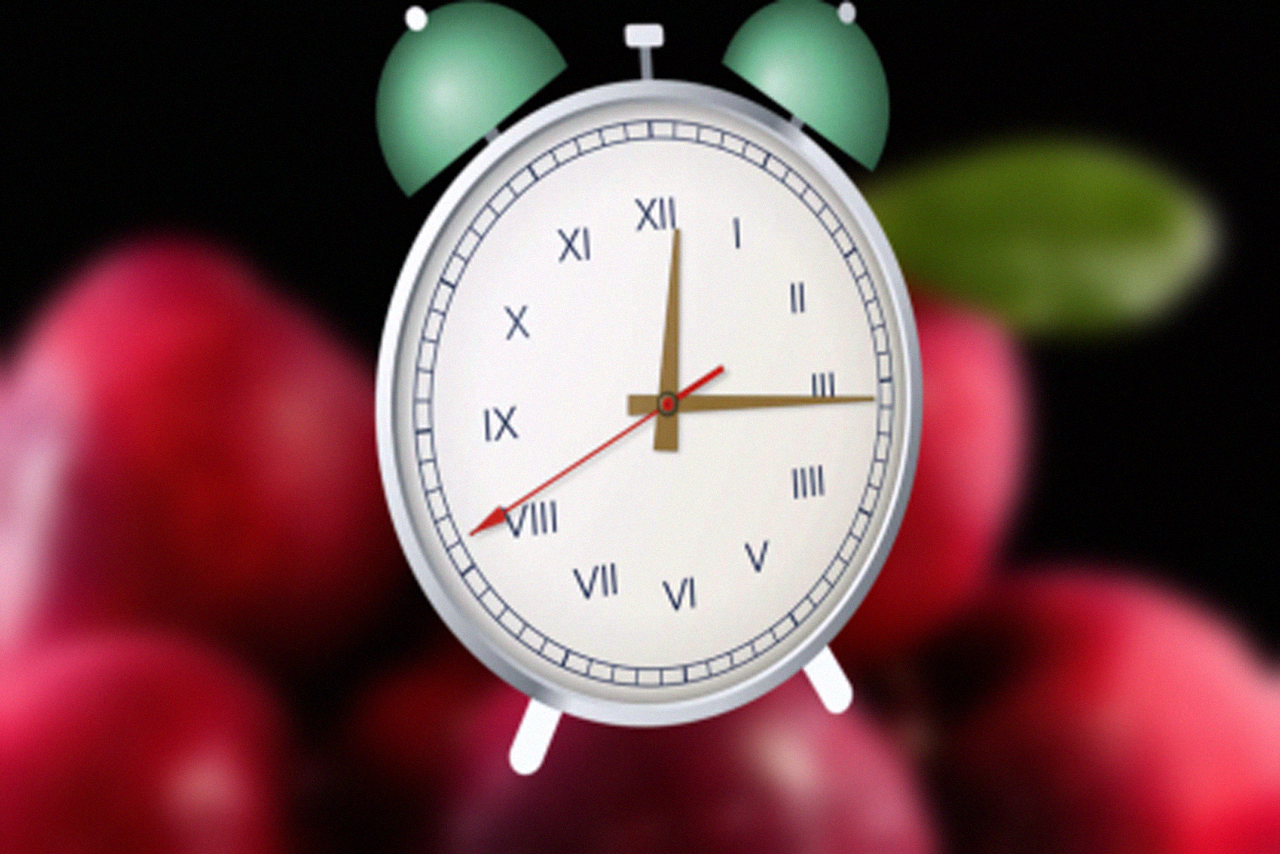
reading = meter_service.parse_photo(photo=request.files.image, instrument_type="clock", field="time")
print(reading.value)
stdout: 12:15:41
